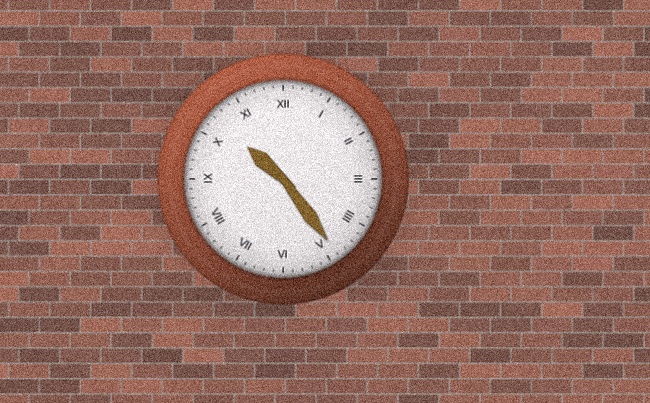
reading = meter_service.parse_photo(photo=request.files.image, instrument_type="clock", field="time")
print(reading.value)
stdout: 10:24
